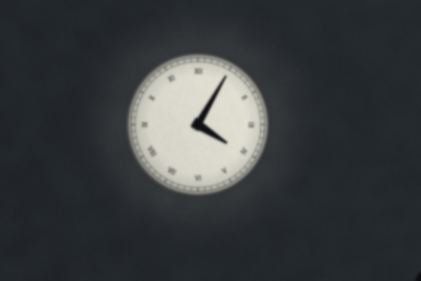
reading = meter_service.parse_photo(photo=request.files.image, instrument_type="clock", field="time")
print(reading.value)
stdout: 4:05
